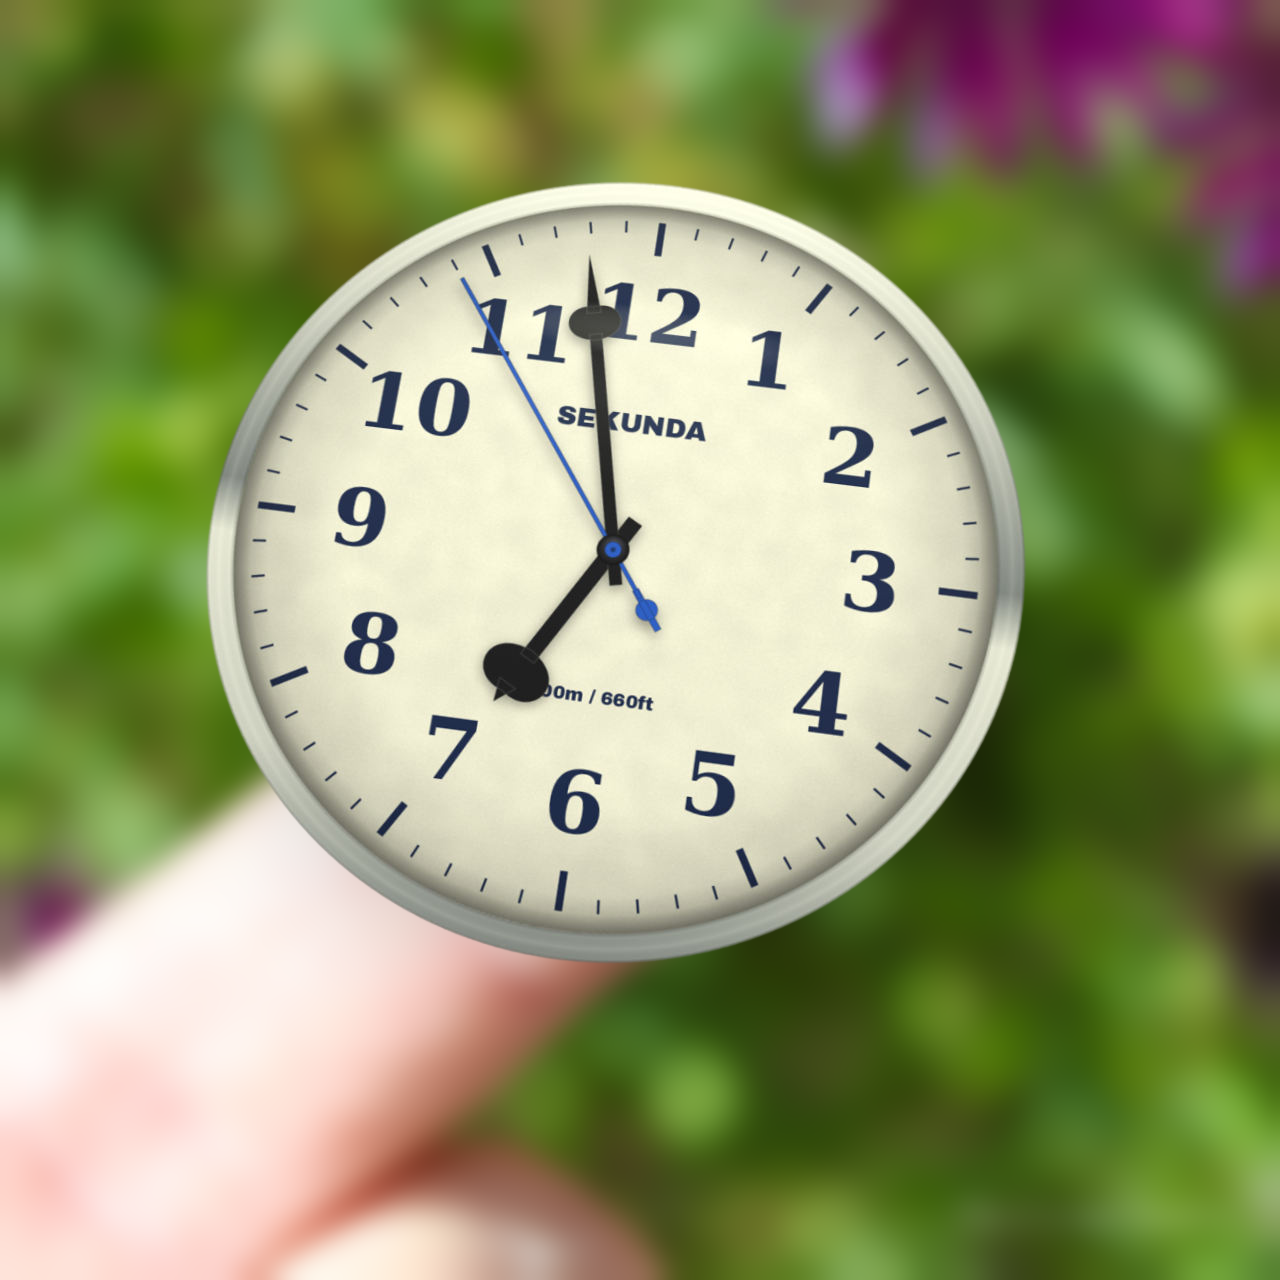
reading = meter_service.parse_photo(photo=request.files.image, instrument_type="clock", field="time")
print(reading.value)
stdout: 6:57:54
